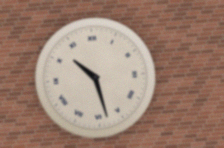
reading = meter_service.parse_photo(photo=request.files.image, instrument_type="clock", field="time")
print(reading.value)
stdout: 10:28
